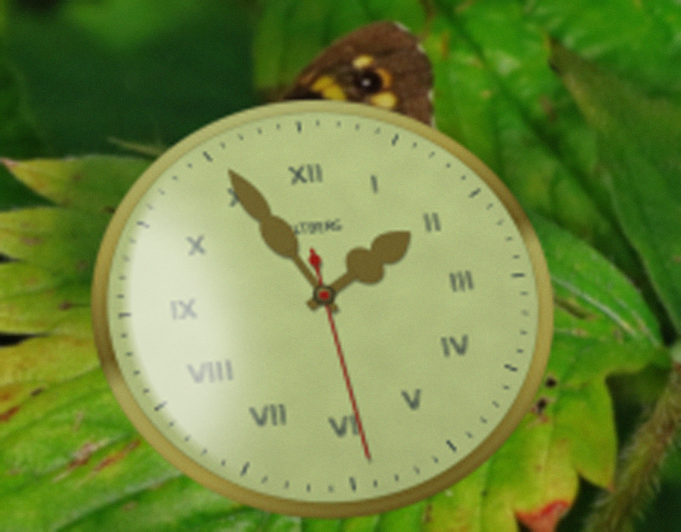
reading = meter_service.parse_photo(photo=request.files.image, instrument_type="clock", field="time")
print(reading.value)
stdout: 1:55:29
